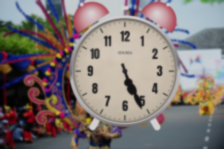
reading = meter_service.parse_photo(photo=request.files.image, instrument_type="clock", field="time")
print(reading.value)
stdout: 5:26
